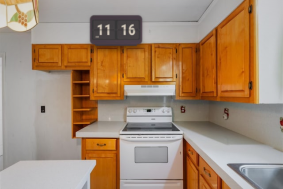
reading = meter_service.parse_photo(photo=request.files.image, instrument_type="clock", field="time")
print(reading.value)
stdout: 11:16
